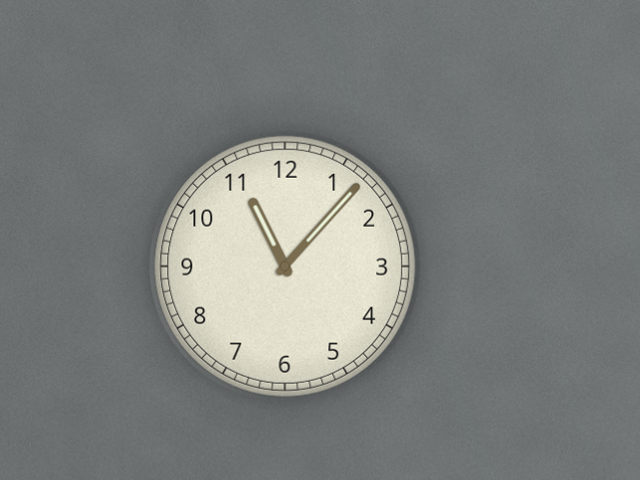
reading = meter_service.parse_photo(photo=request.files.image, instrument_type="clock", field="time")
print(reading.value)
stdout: 11:07
